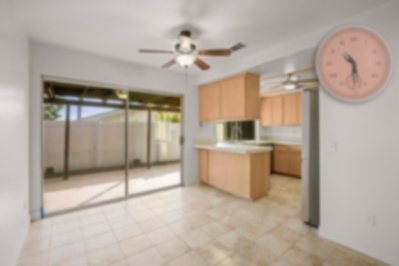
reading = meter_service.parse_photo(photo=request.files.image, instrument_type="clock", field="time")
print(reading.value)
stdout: 10:29
